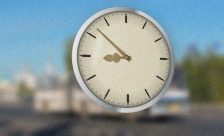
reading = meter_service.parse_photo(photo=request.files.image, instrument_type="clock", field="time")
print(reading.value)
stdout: 8:52
